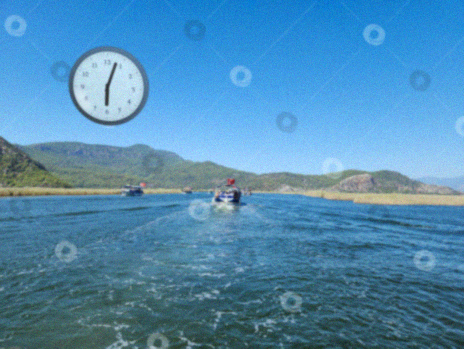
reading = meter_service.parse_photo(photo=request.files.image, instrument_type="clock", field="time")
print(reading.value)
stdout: 6:03
